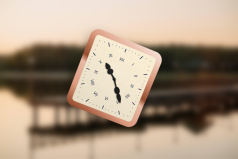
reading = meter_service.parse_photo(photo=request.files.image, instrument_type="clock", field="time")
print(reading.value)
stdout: 10:24
